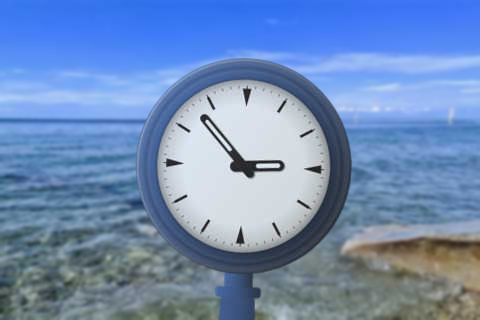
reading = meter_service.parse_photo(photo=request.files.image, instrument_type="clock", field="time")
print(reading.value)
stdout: 2:53
